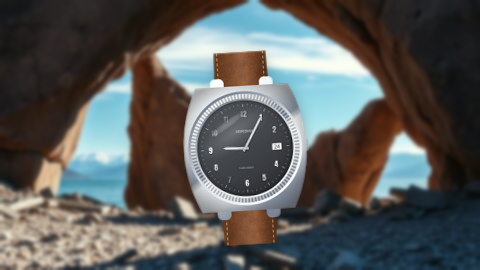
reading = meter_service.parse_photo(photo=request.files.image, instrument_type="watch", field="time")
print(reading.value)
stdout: 9:05
